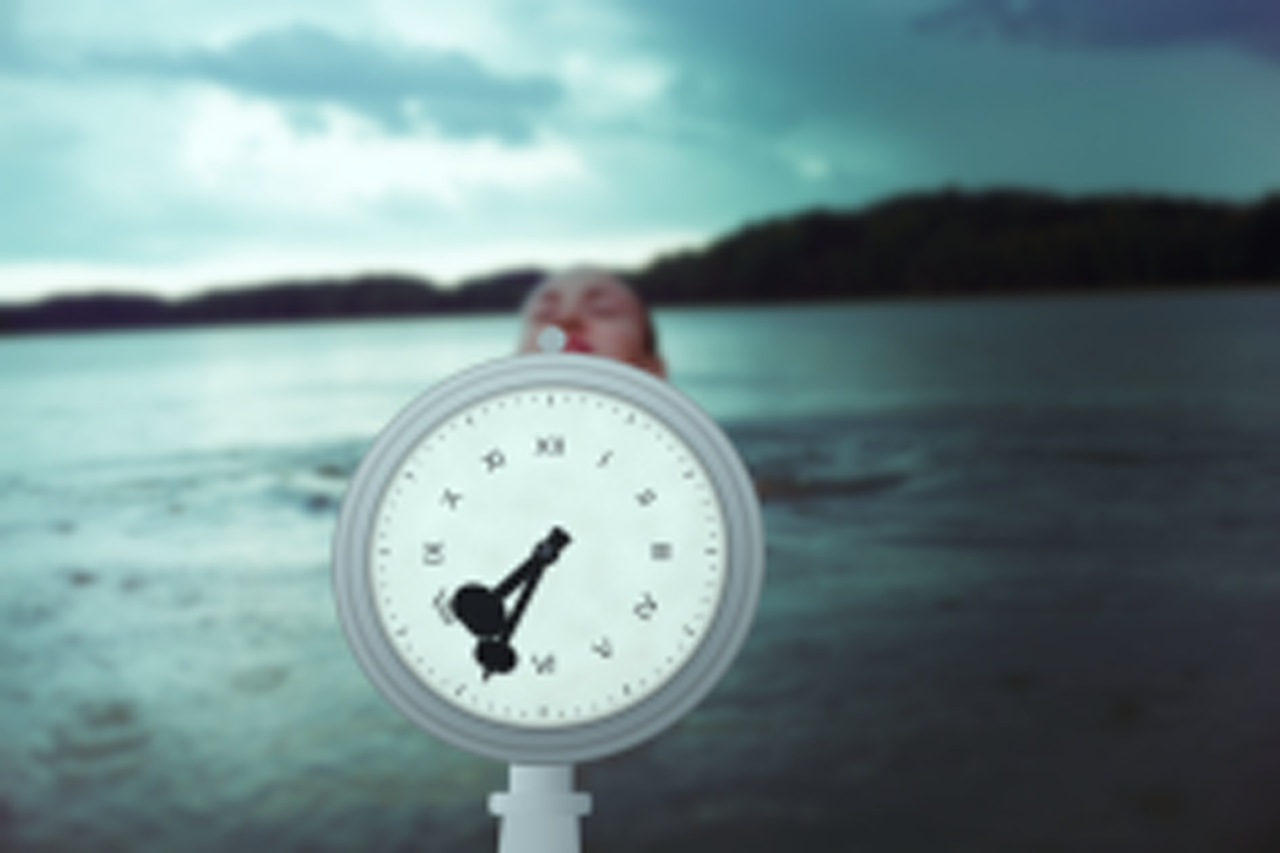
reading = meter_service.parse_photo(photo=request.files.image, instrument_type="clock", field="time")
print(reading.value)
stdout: 7:34
